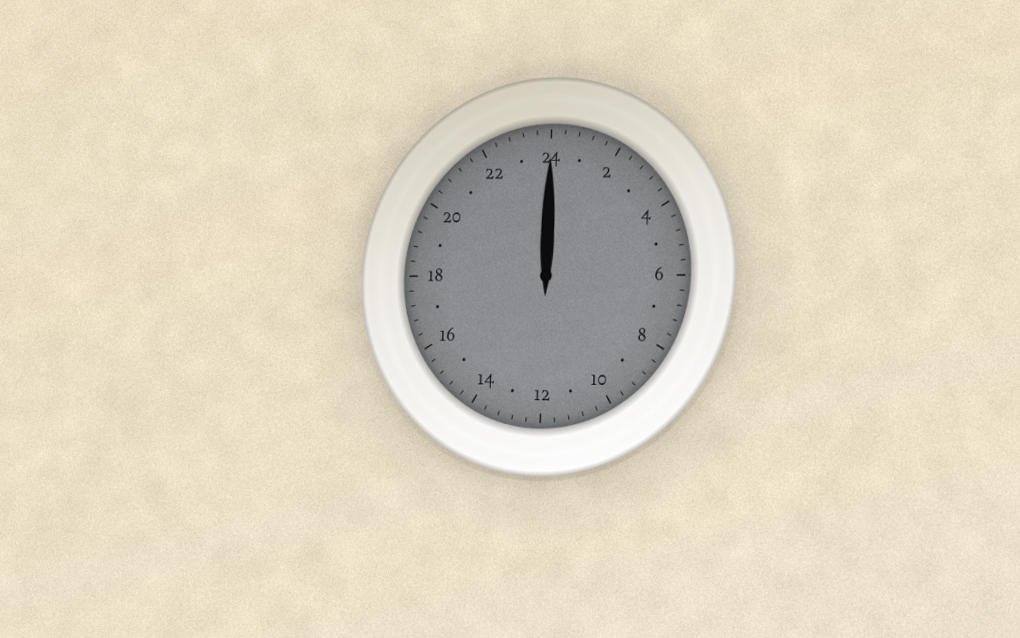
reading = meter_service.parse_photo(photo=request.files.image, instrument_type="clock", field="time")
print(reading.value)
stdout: 0:00
